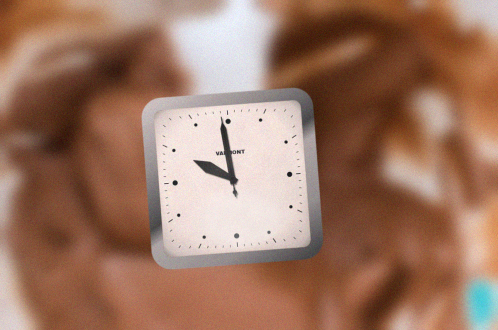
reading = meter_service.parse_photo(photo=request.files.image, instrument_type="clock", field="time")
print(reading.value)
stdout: 9:58:59
